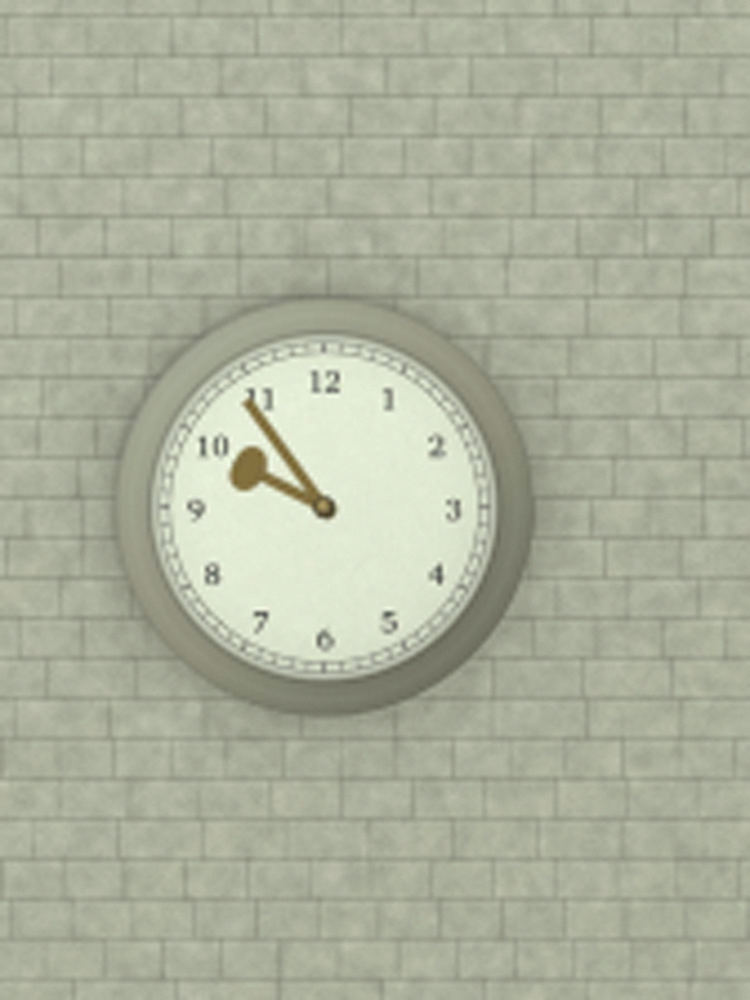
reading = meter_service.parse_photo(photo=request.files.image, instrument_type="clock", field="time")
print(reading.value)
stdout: 9:54
